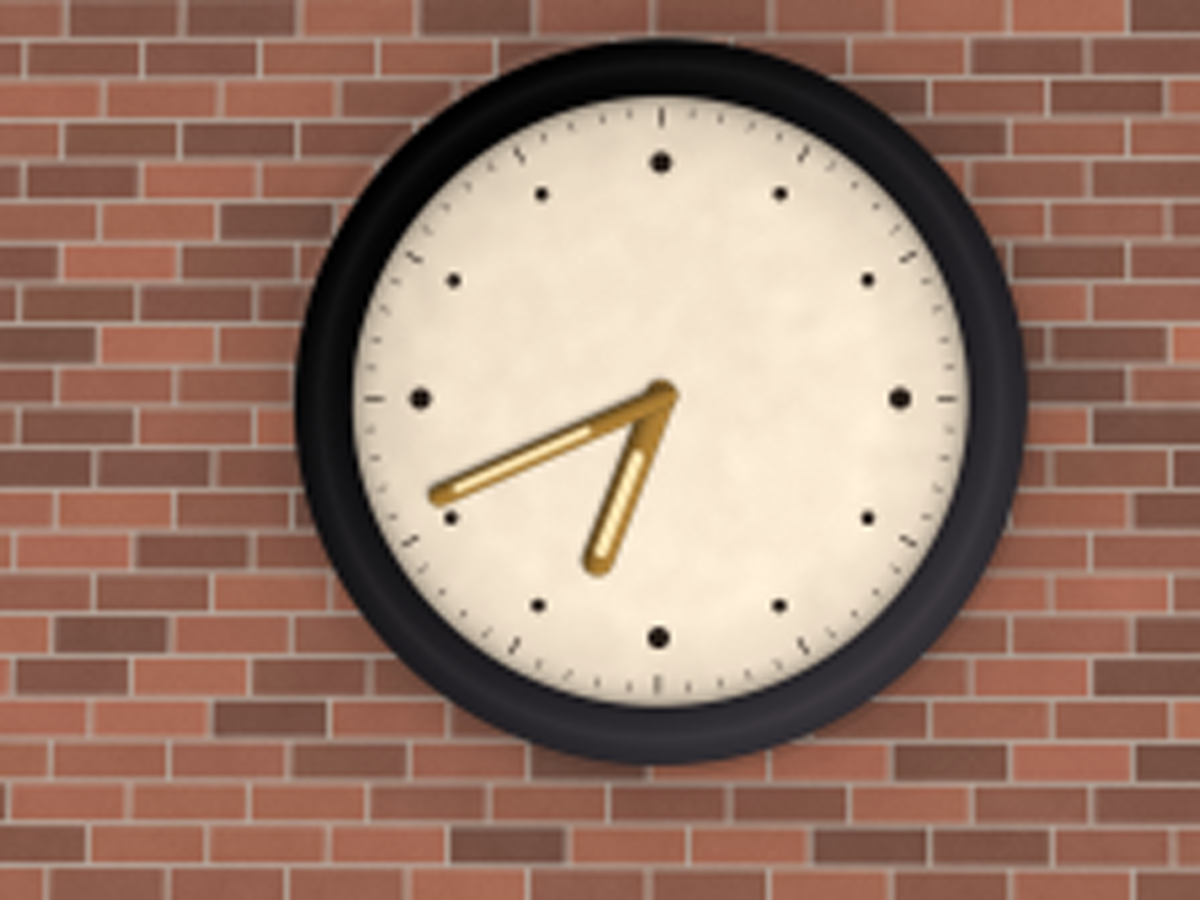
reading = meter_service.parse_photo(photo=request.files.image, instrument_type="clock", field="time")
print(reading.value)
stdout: 6:41
